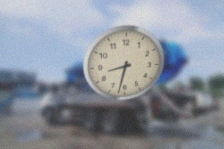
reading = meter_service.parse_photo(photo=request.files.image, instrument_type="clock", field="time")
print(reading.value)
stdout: 8:32
